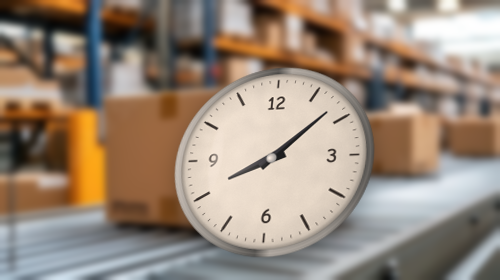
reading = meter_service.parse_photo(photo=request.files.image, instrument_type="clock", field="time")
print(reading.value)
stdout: 8:08
